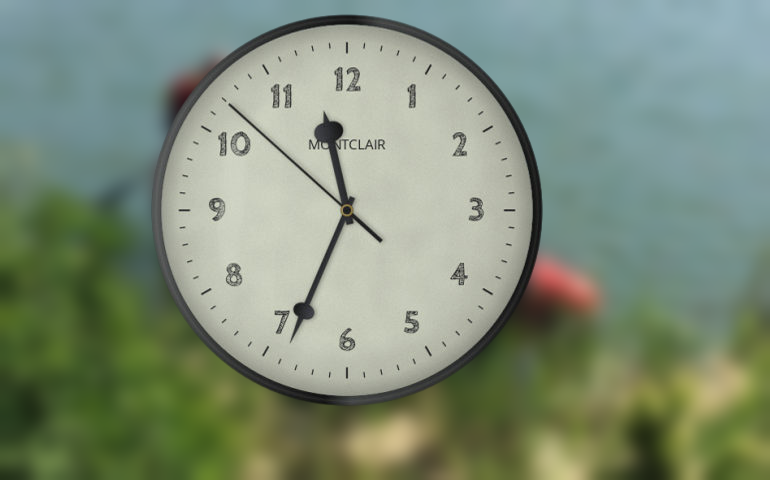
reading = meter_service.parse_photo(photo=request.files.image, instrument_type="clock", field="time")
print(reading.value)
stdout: 11:33:52
